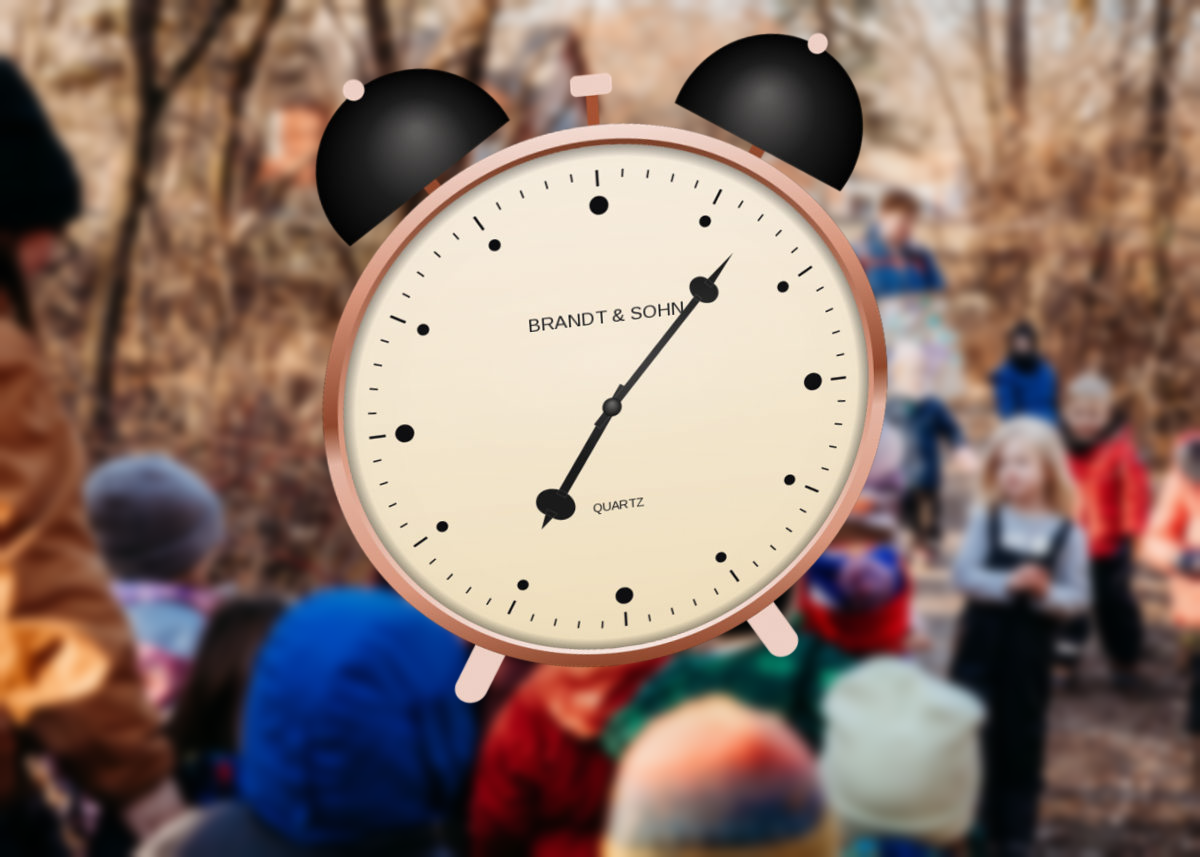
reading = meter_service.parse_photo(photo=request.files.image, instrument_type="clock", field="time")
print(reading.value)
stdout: 7:07
